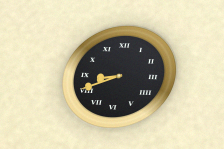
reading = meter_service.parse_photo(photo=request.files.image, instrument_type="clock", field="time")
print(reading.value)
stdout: 8:41
